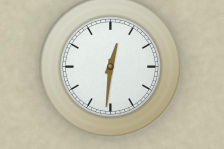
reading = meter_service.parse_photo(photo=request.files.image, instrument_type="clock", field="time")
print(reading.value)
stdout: 12:31
